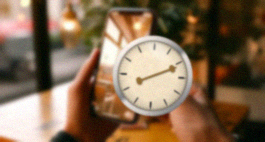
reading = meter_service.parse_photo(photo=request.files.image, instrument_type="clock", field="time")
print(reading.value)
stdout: 8:11
